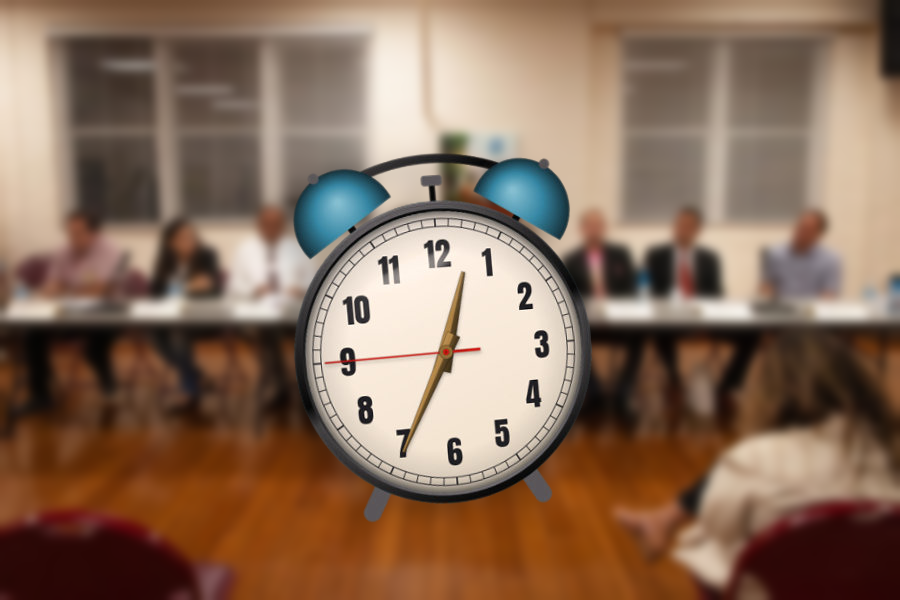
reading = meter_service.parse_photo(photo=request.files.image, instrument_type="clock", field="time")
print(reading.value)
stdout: 12:34:45
